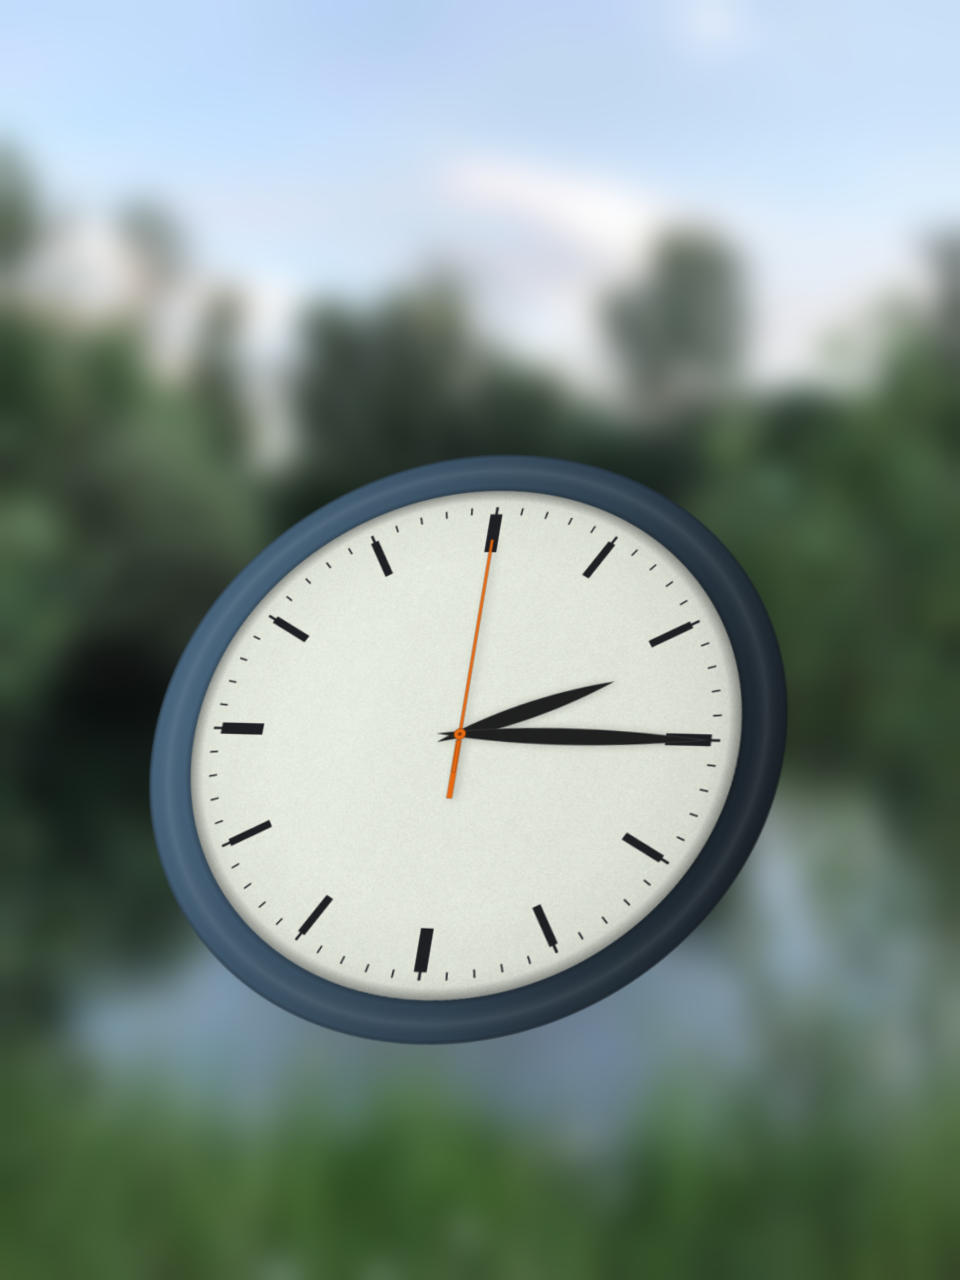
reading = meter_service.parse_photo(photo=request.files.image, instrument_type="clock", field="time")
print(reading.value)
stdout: 2:15:00
